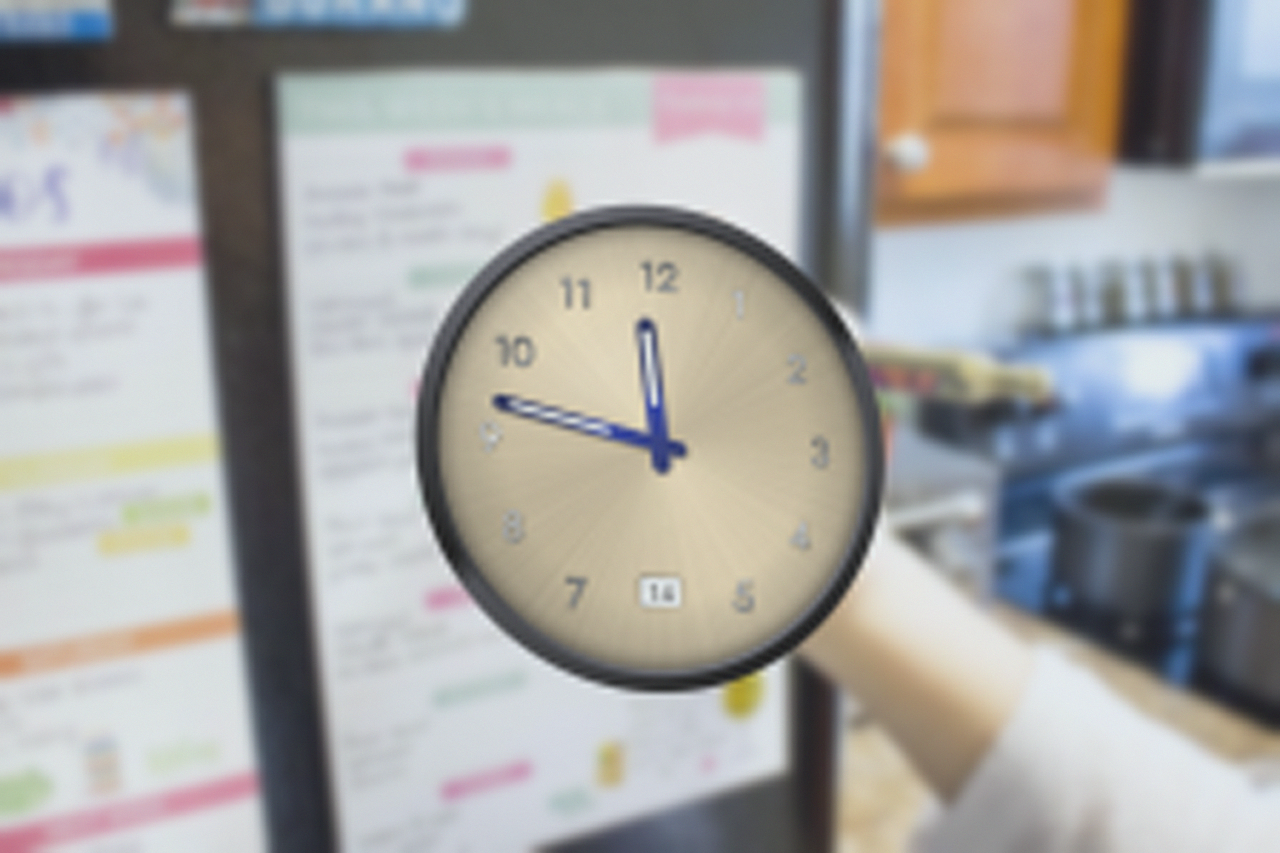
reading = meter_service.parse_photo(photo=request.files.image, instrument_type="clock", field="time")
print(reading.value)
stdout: 11:47
